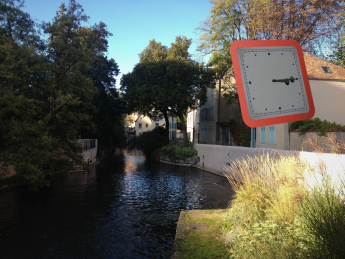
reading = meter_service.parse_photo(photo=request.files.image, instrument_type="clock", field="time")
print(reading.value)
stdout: 3:15
